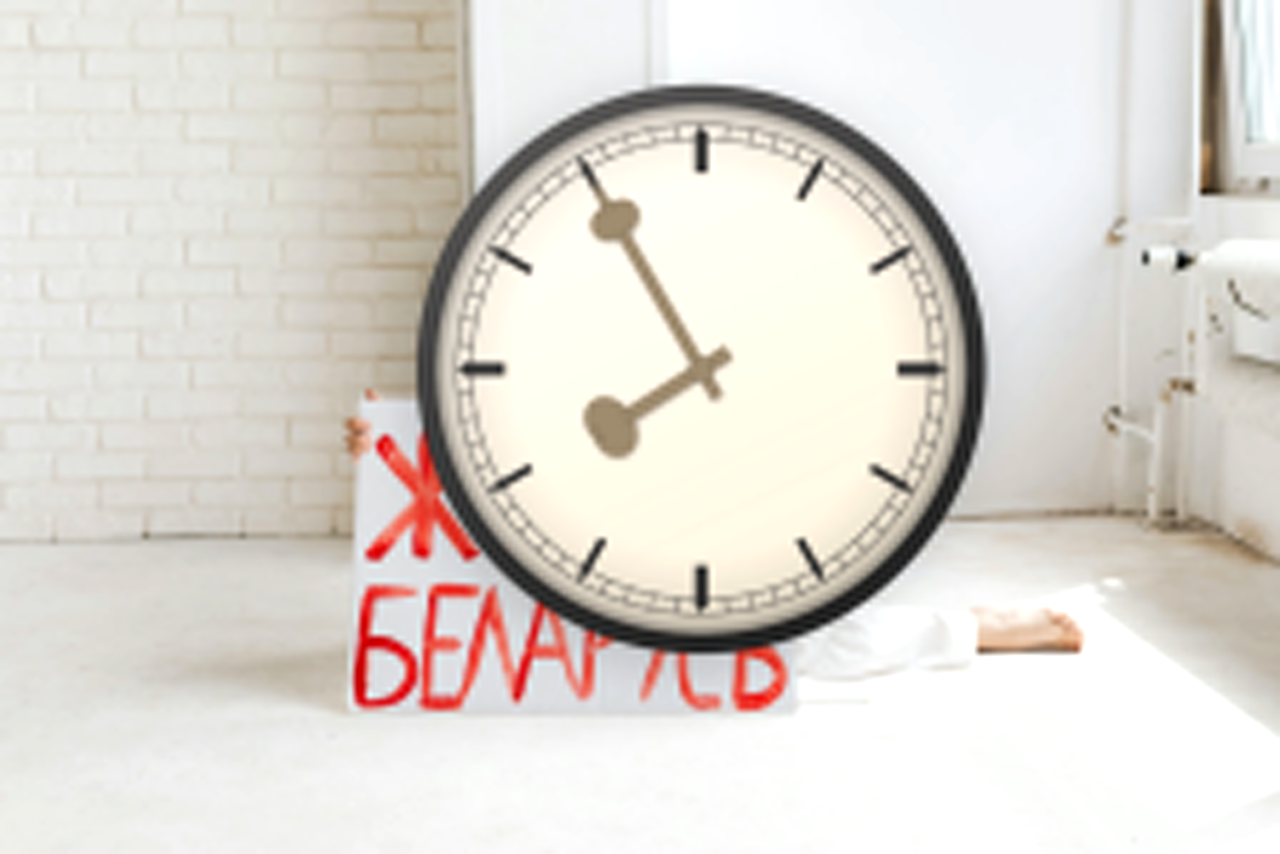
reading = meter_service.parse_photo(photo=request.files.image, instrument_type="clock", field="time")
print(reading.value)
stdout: 7:55
